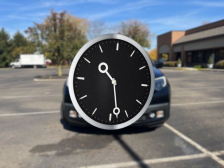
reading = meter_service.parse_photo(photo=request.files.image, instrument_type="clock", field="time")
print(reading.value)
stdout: 10:28
